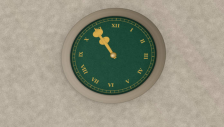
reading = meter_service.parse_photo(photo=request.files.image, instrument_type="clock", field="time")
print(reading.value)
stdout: 10:54
